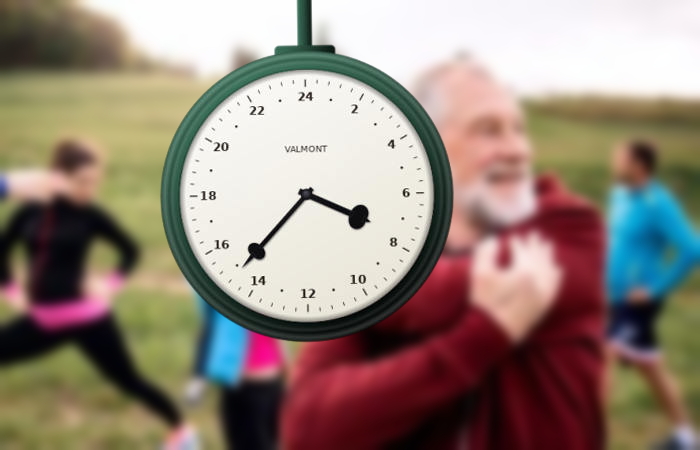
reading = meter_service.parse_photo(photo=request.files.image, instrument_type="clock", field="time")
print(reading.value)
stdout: 7:37
